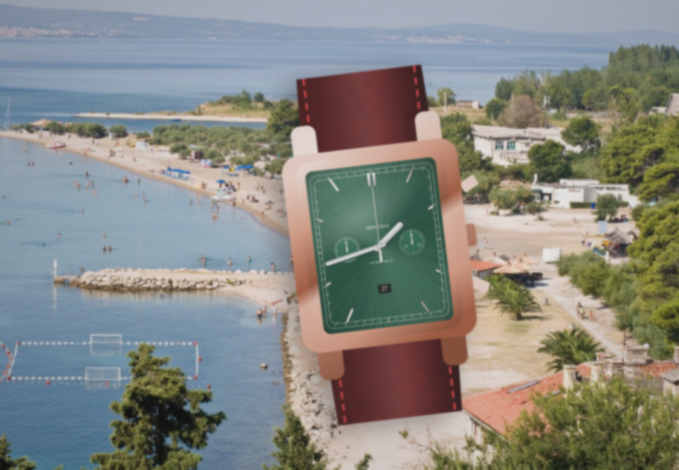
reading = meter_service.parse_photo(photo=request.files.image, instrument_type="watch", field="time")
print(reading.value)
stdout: 1:43
